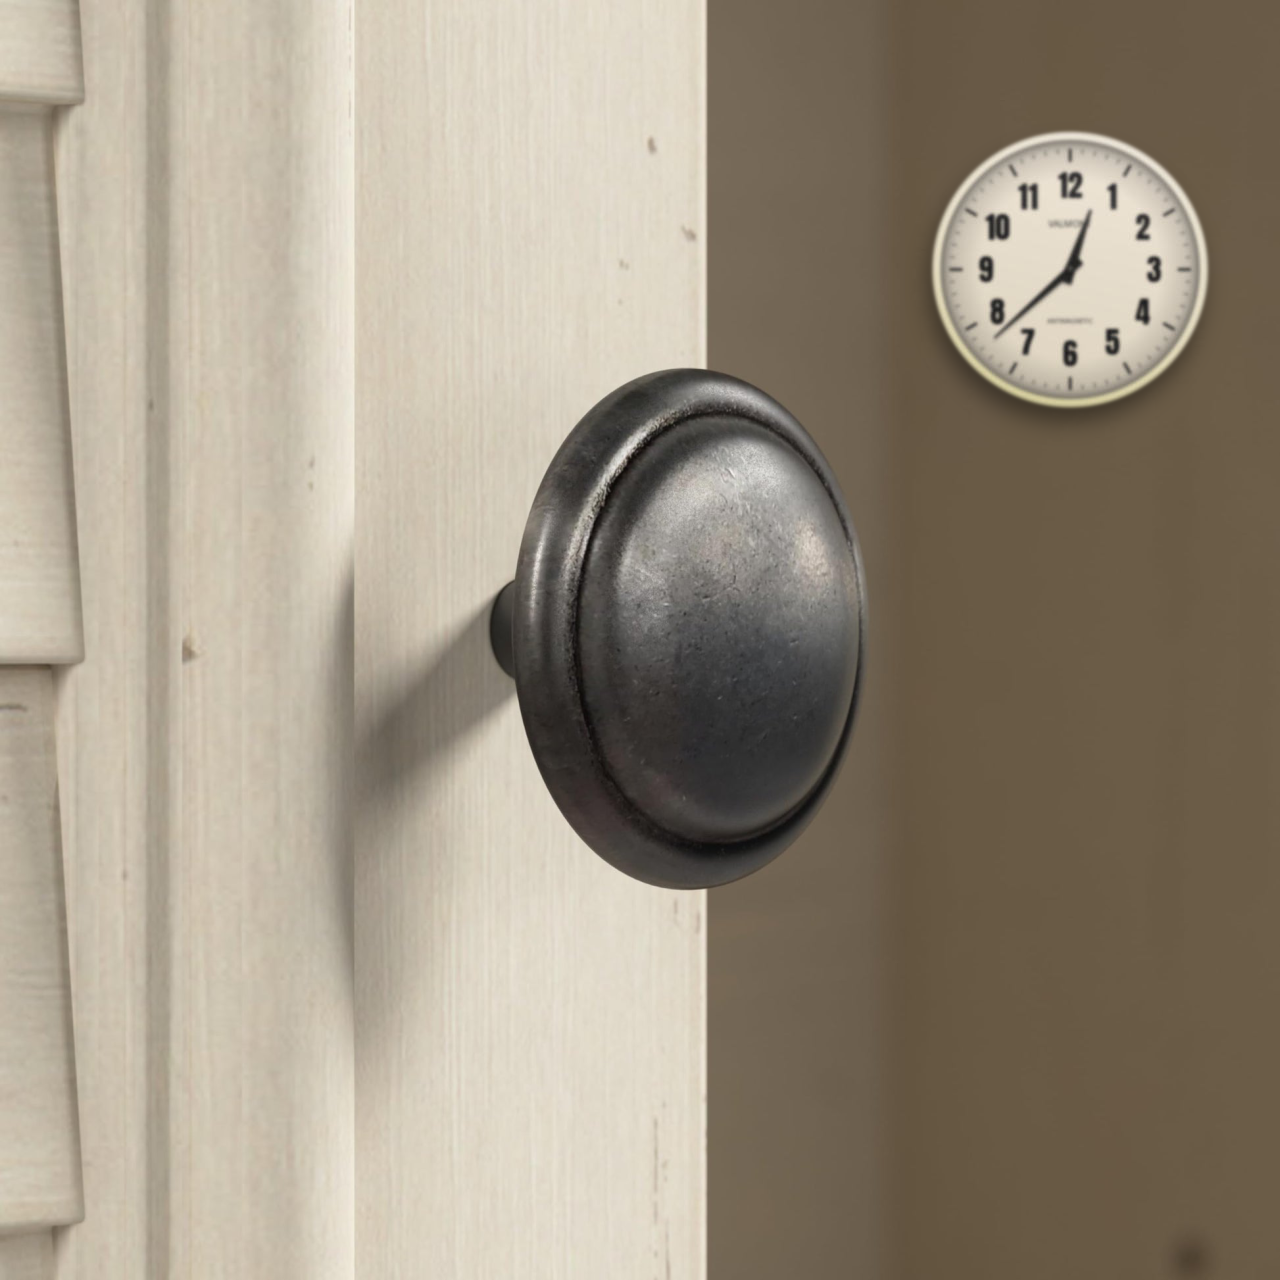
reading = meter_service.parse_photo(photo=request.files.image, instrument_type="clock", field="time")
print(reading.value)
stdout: 12:38
